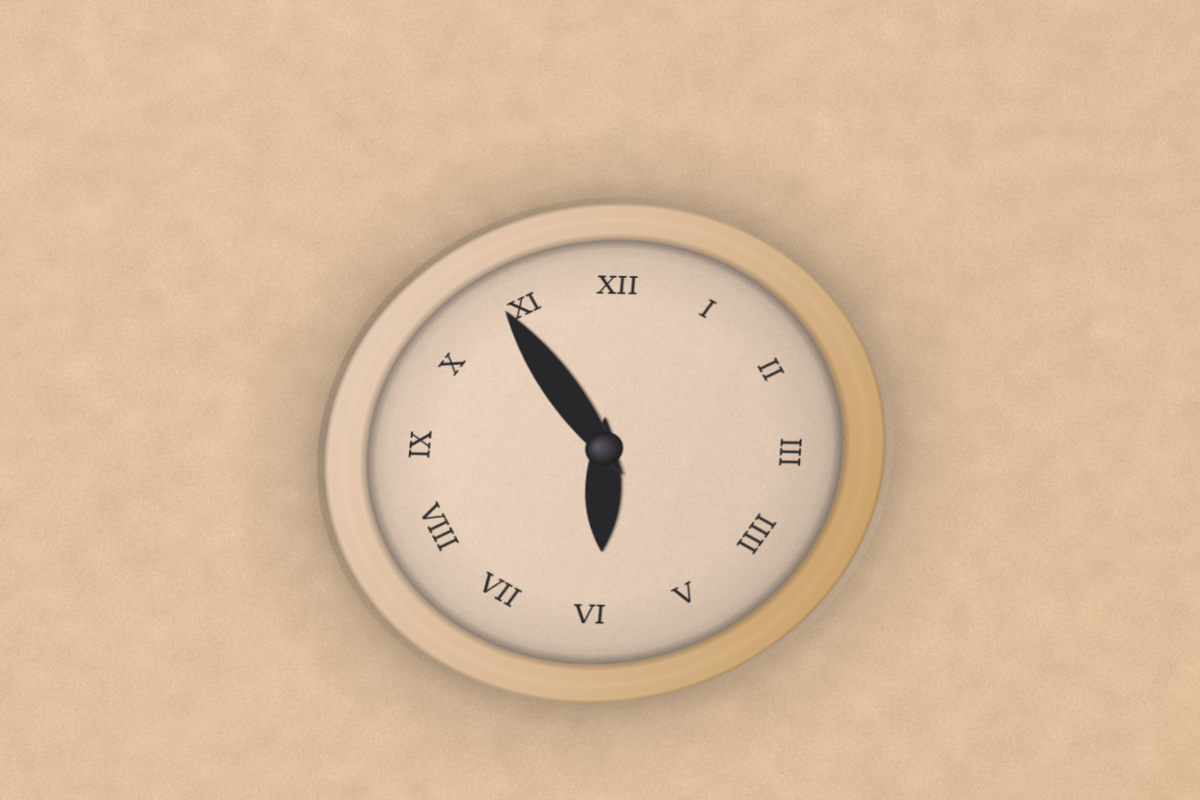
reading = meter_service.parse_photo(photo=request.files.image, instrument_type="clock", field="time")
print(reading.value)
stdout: 5:54
